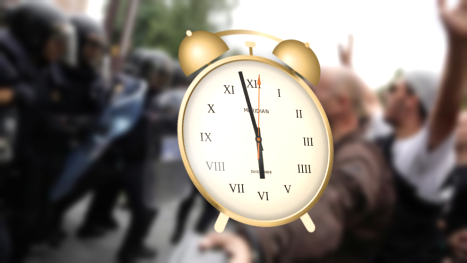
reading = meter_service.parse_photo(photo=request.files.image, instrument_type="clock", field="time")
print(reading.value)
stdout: 5:58:01
